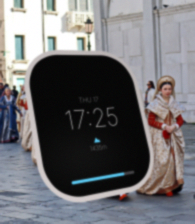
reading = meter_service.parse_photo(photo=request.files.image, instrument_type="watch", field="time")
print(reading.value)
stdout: 17:25
